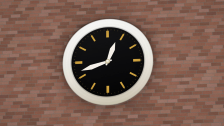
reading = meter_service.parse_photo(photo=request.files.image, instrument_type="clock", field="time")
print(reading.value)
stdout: 12:42
